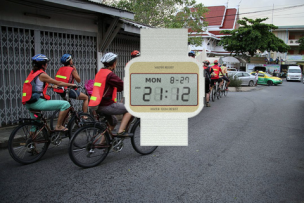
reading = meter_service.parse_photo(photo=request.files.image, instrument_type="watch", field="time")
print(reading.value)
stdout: 21:12
